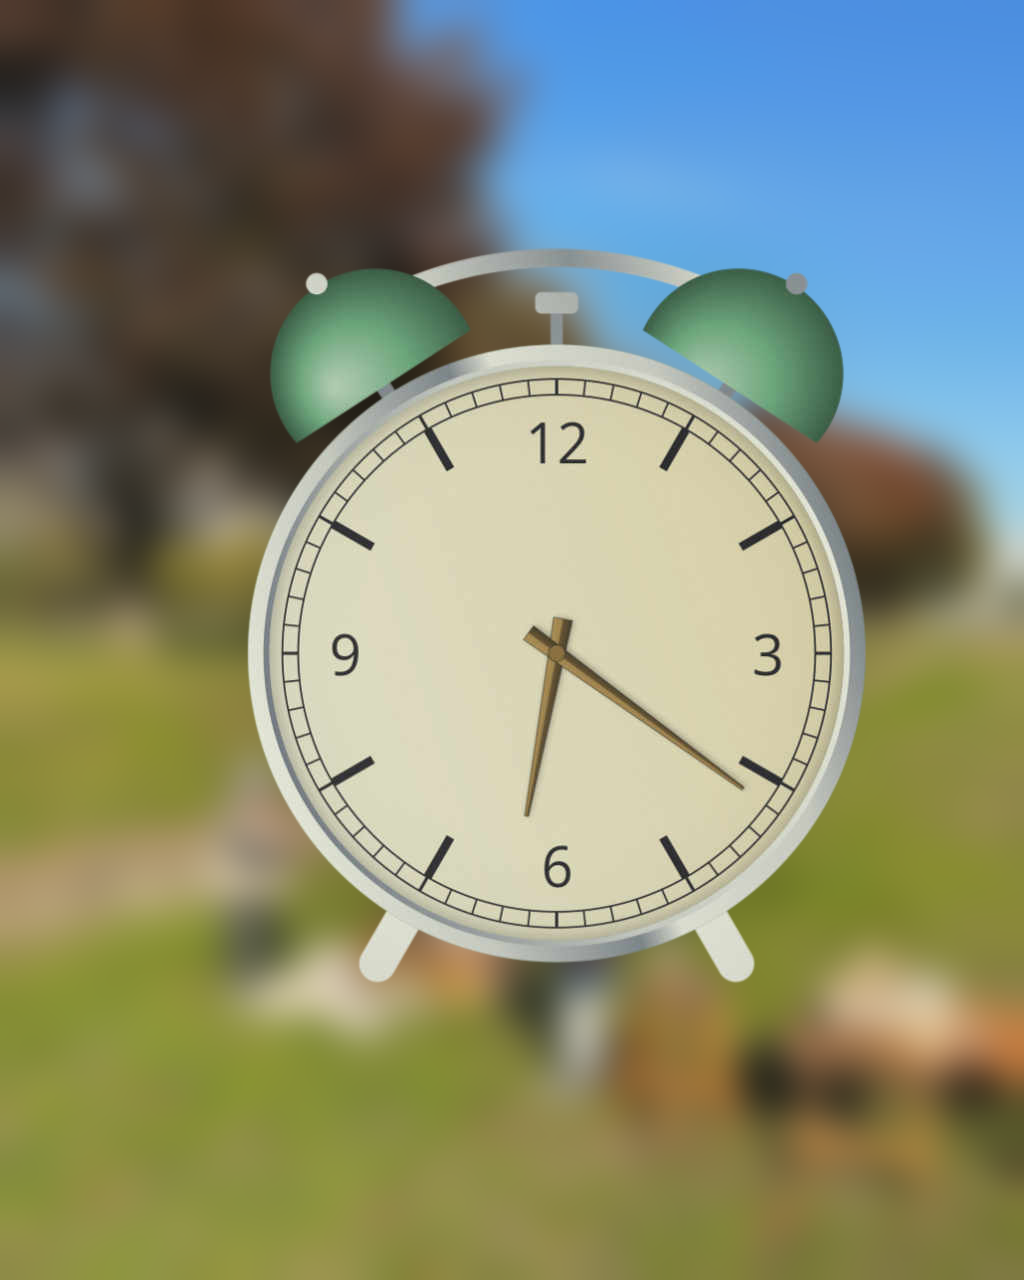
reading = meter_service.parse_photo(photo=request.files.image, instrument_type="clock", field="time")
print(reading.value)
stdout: 6:21
